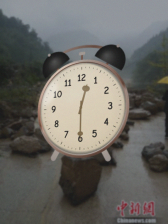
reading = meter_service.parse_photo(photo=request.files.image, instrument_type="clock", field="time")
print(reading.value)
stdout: 12:30
